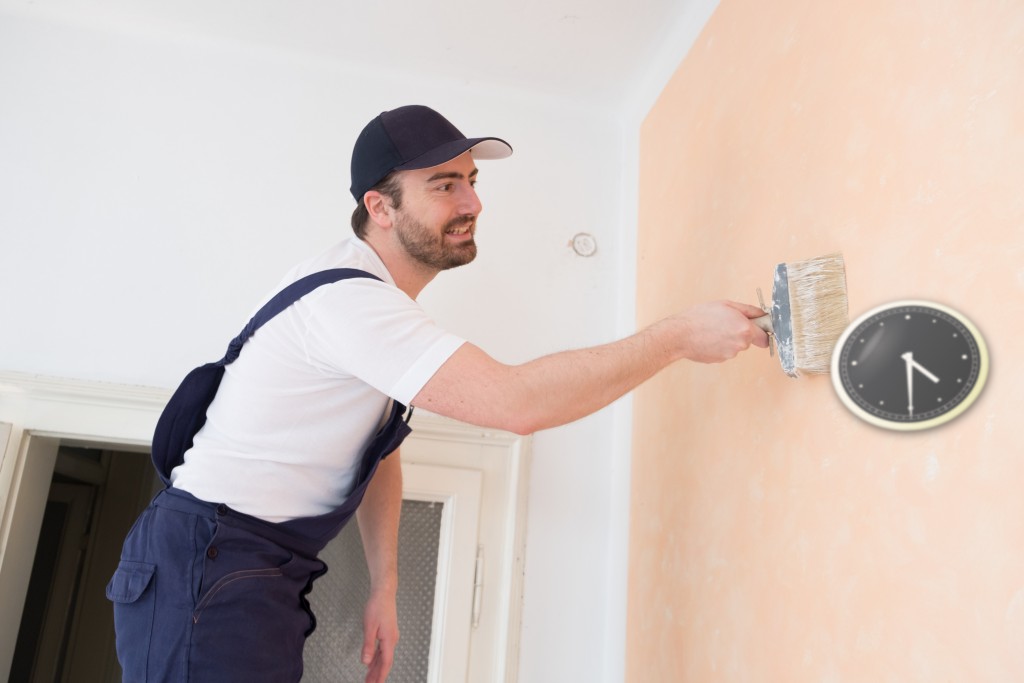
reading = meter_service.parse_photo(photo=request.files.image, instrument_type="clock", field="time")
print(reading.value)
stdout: 4:30
